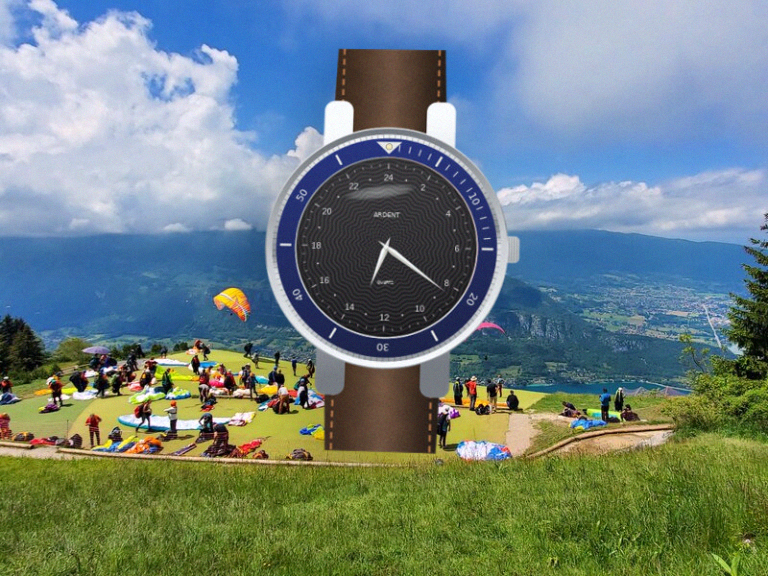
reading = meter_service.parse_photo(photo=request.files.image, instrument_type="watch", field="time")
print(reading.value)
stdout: 13:21
